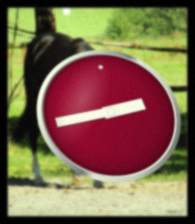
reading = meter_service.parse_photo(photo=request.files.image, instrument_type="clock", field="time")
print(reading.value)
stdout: 2:44
